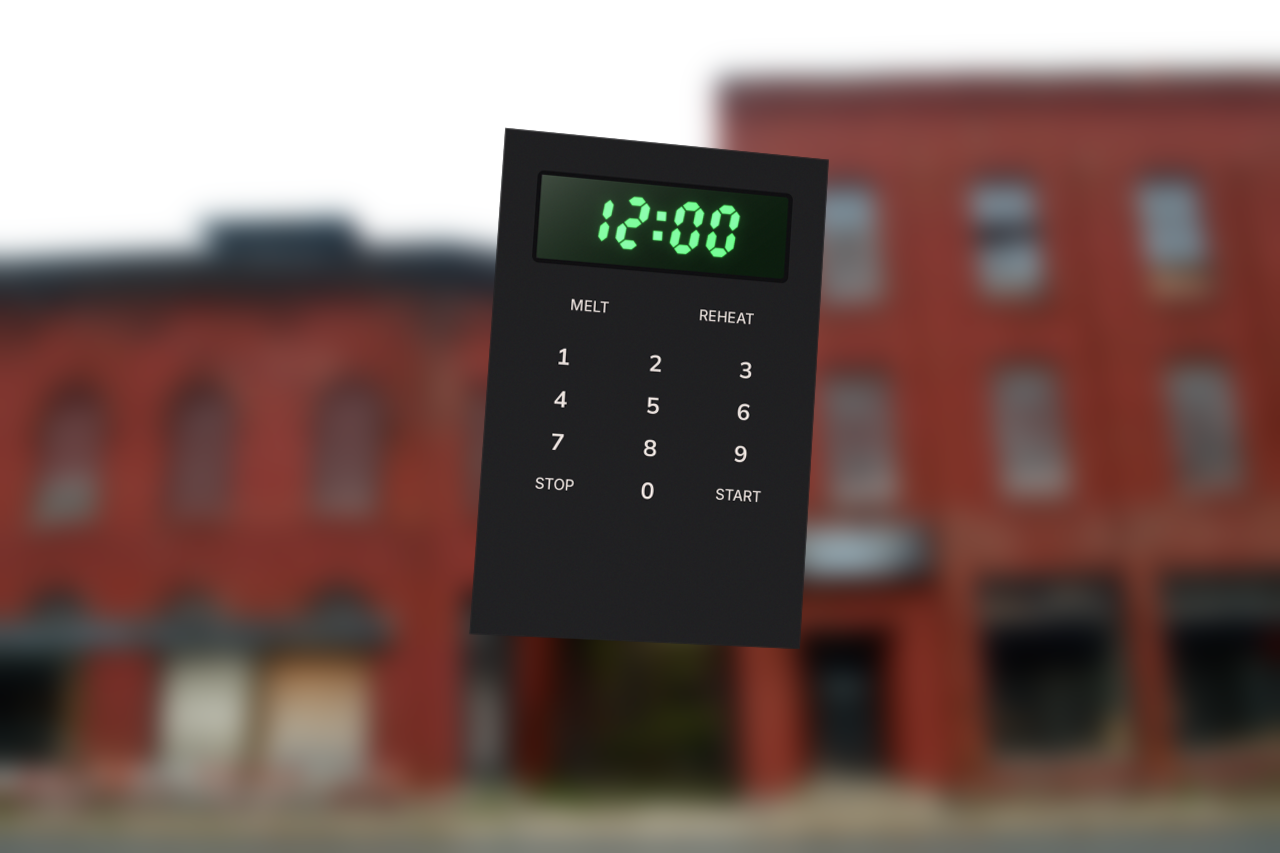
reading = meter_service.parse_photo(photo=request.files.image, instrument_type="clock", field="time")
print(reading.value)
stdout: 12:00
